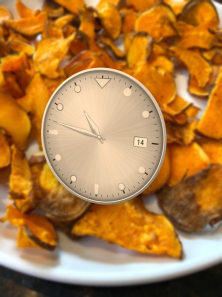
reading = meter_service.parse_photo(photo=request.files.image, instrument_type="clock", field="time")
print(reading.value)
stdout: 10:47
